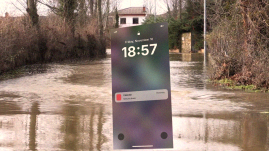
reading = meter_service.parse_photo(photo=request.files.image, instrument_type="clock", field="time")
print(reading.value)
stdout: 18:57
